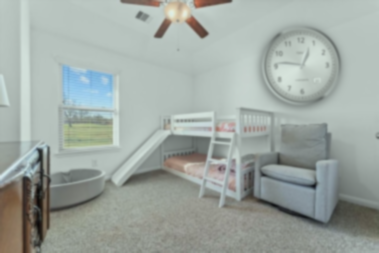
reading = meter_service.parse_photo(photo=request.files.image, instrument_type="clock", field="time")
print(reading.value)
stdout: 12:46
